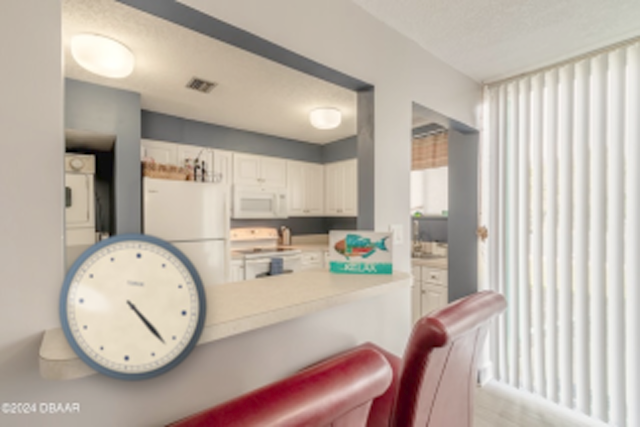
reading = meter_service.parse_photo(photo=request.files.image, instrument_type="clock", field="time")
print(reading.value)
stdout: 4:22
